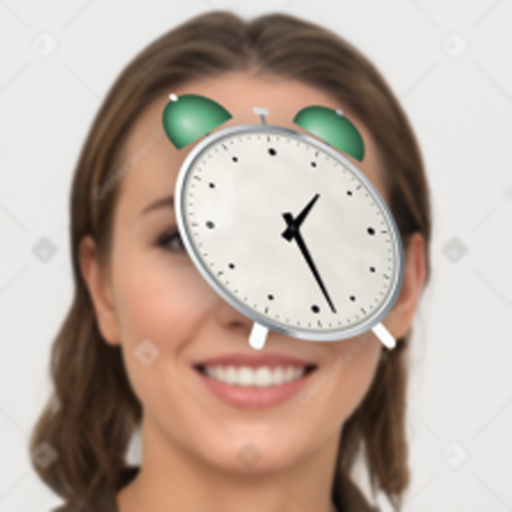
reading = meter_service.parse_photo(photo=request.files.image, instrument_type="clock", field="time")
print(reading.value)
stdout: 1:28
